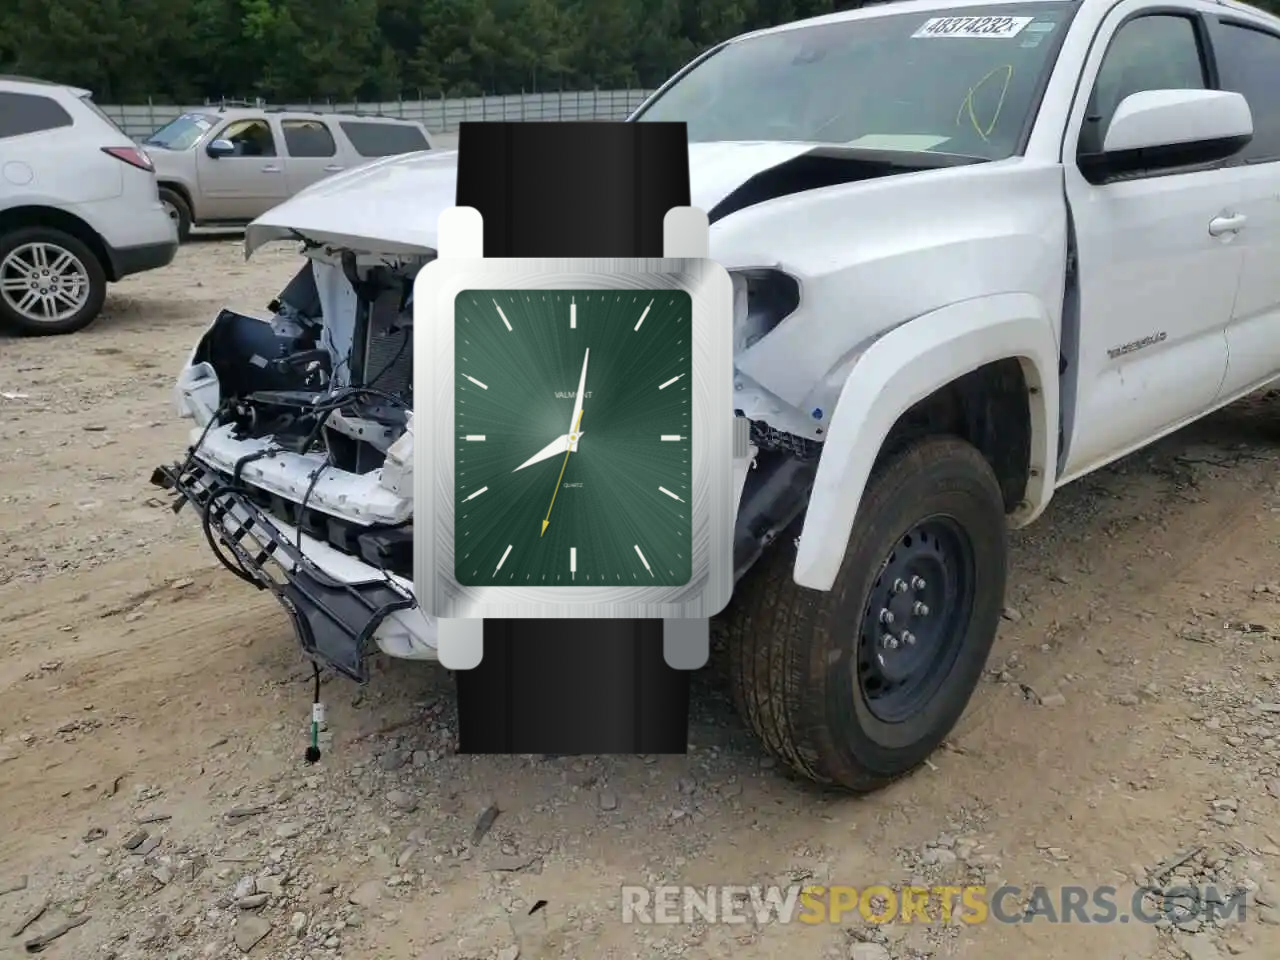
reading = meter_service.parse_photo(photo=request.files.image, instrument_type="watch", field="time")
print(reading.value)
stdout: 8:01:33
